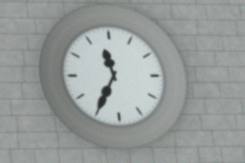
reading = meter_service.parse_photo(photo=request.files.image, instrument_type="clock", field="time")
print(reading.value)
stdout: 11:35
